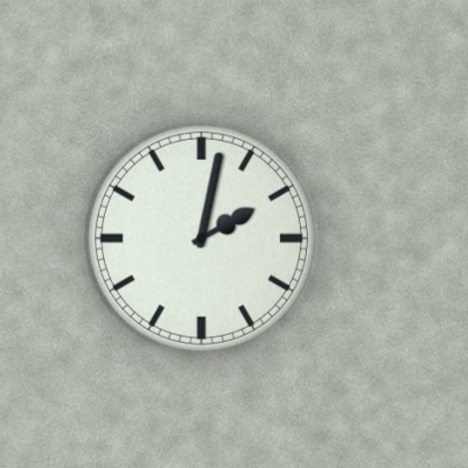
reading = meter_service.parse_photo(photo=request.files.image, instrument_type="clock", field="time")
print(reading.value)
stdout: 2:02
